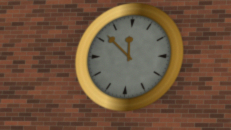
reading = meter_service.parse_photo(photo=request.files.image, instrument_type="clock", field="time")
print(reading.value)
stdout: 11:52
